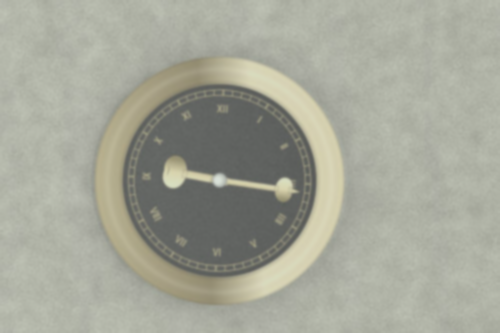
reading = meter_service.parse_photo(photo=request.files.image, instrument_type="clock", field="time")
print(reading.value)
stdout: 9:16
